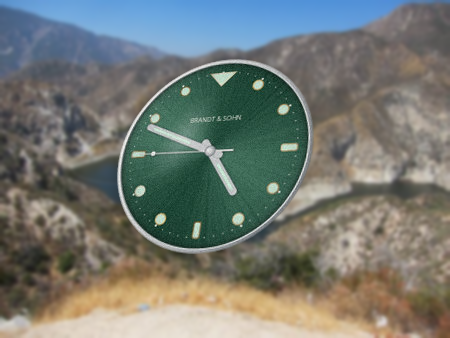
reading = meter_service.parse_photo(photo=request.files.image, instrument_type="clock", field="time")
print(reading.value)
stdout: 4:48:45
